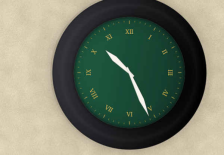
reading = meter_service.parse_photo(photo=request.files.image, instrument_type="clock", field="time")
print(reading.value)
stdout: 10:26
